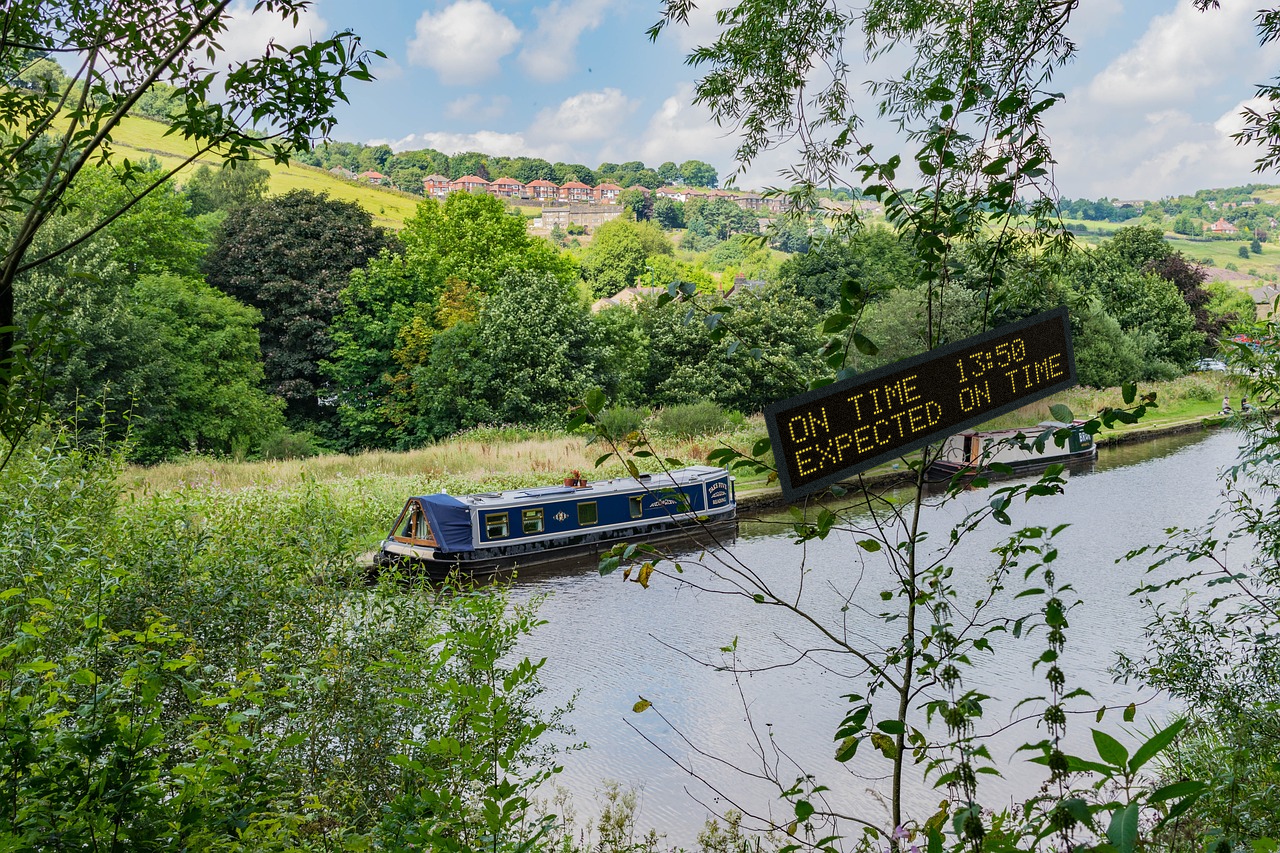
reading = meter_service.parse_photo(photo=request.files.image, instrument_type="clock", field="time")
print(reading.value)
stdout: 13:50
